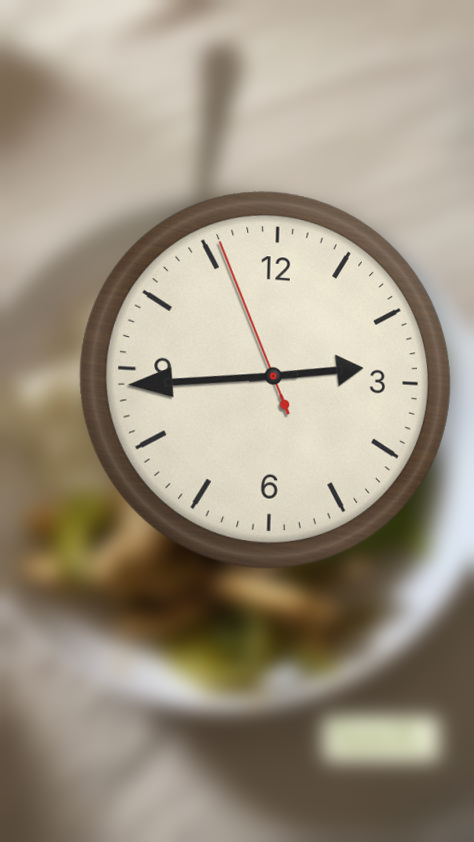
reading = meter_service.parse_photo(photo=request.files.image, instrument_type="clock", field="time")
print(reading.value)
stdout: 2:43:56
